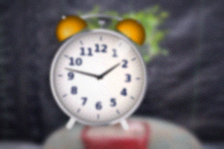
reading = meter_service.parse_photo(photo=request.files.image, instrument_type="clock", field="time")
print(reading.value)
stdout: 1:47
